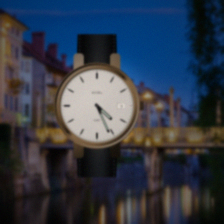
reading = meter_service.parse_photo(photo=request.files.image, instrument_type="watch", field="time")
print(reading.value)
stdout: 4:26
